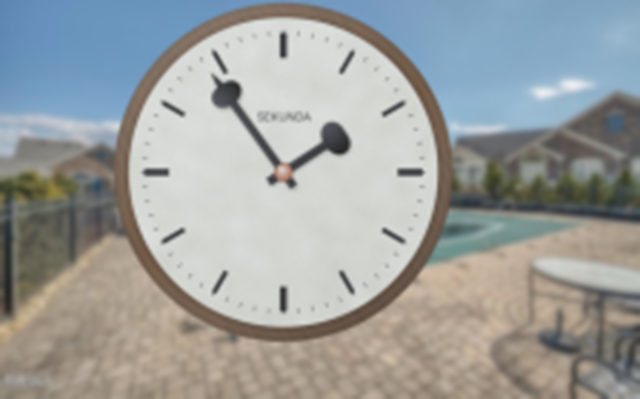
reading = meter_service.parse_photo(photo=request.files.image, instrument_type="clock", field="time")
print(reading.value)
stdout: 1:54
